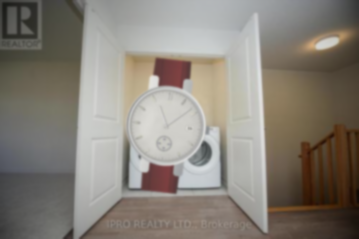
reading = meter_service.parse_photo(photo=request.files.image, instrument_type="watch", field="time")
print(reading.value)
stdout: 11:08
